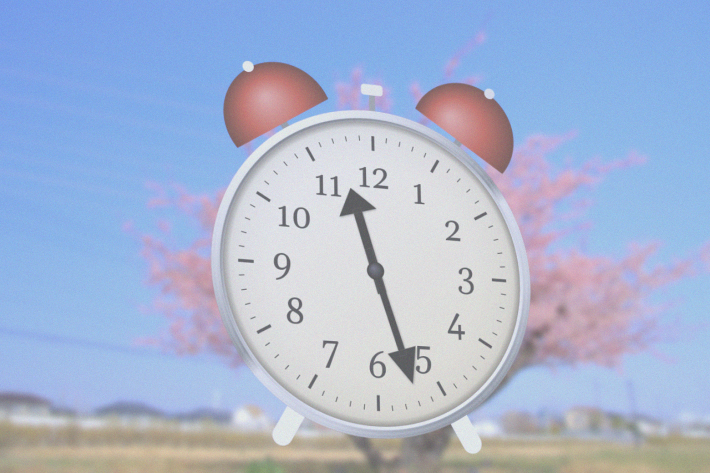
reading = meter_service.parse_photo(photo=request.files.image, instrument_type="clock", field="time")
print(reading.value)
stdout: 11:27
